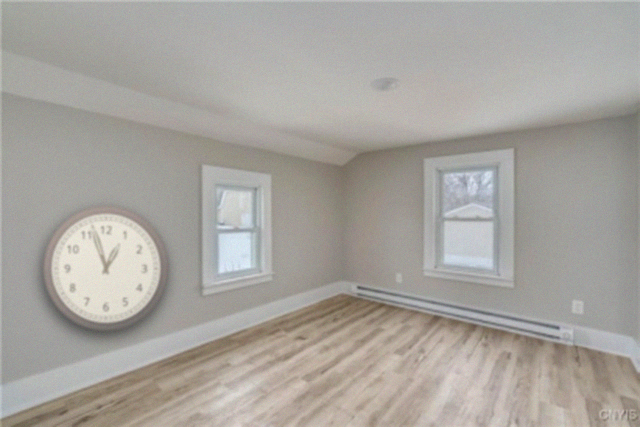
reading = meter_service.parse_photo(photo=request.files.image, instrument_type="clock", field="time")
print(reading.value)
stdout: 12:57
